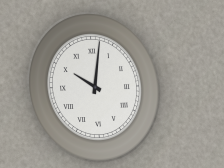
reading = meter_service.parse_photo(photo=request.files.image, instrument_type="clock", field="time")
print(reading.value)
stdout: 10:02
